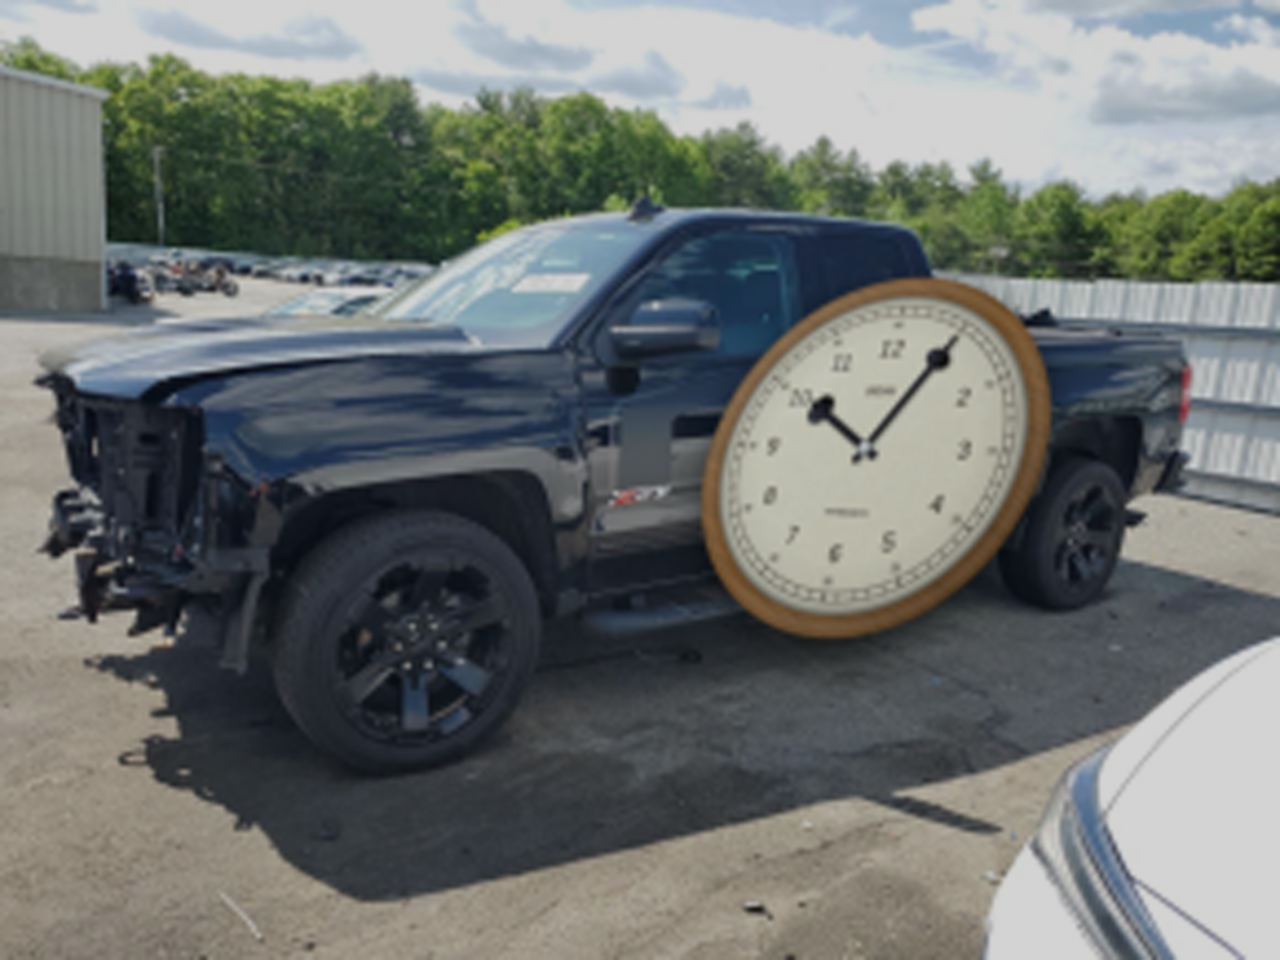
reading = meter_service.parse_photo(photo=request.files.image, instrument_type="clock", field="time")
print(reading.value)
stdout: 10:05
